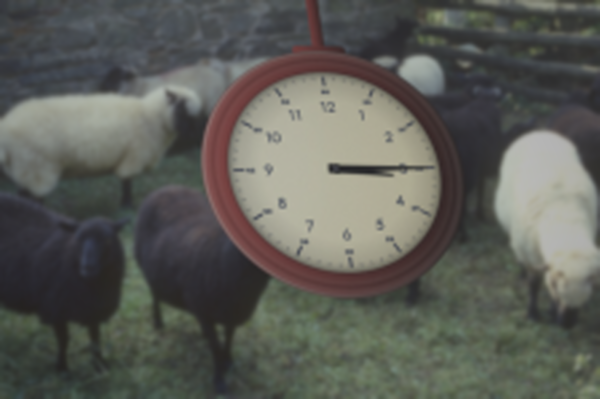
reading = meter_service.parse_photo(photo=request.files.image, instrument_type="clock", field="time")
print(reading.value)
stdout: 3:15
